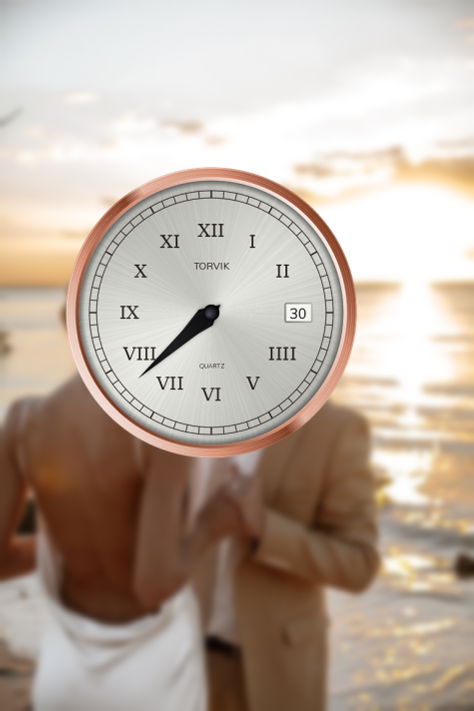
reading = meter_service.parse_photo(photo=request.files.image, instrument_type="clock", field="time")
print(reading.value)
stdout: 7:38
